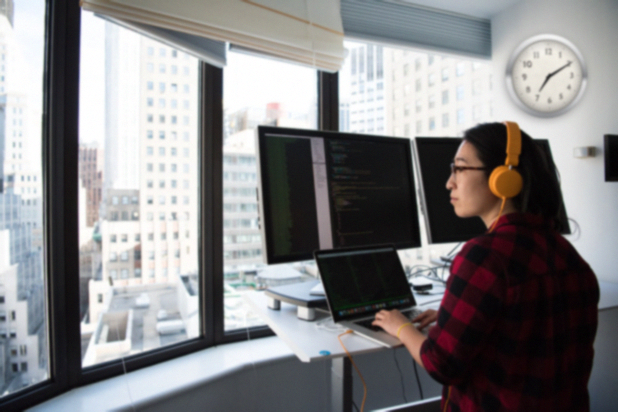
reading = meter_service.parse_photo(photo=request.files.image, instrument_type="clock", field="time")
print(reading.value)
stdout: 7:10
